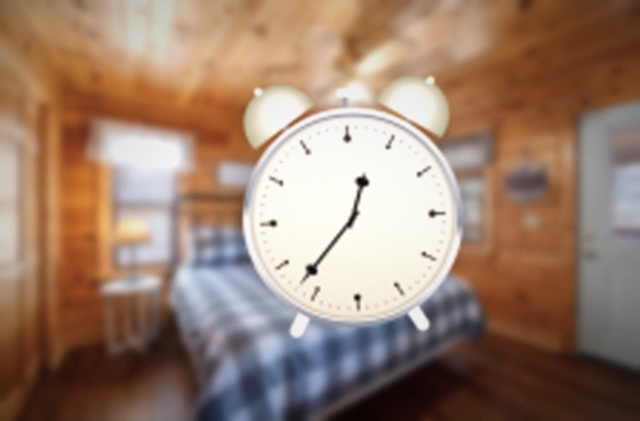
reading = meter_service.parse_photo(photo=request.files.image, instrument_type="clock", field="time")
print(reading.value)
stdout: 12:37
